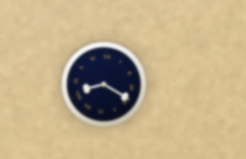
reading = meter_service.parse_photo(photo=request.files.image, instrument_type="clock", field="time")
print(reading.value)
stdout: 8:19
